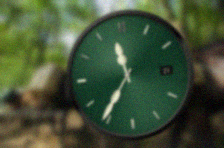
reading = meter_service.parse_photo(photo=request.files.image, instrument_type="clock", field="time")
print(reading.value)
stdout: 11:36
